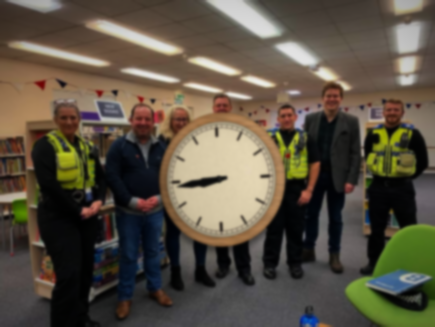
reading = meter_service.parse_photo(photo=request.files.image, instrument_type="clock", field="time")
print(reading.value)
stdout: 8:44
